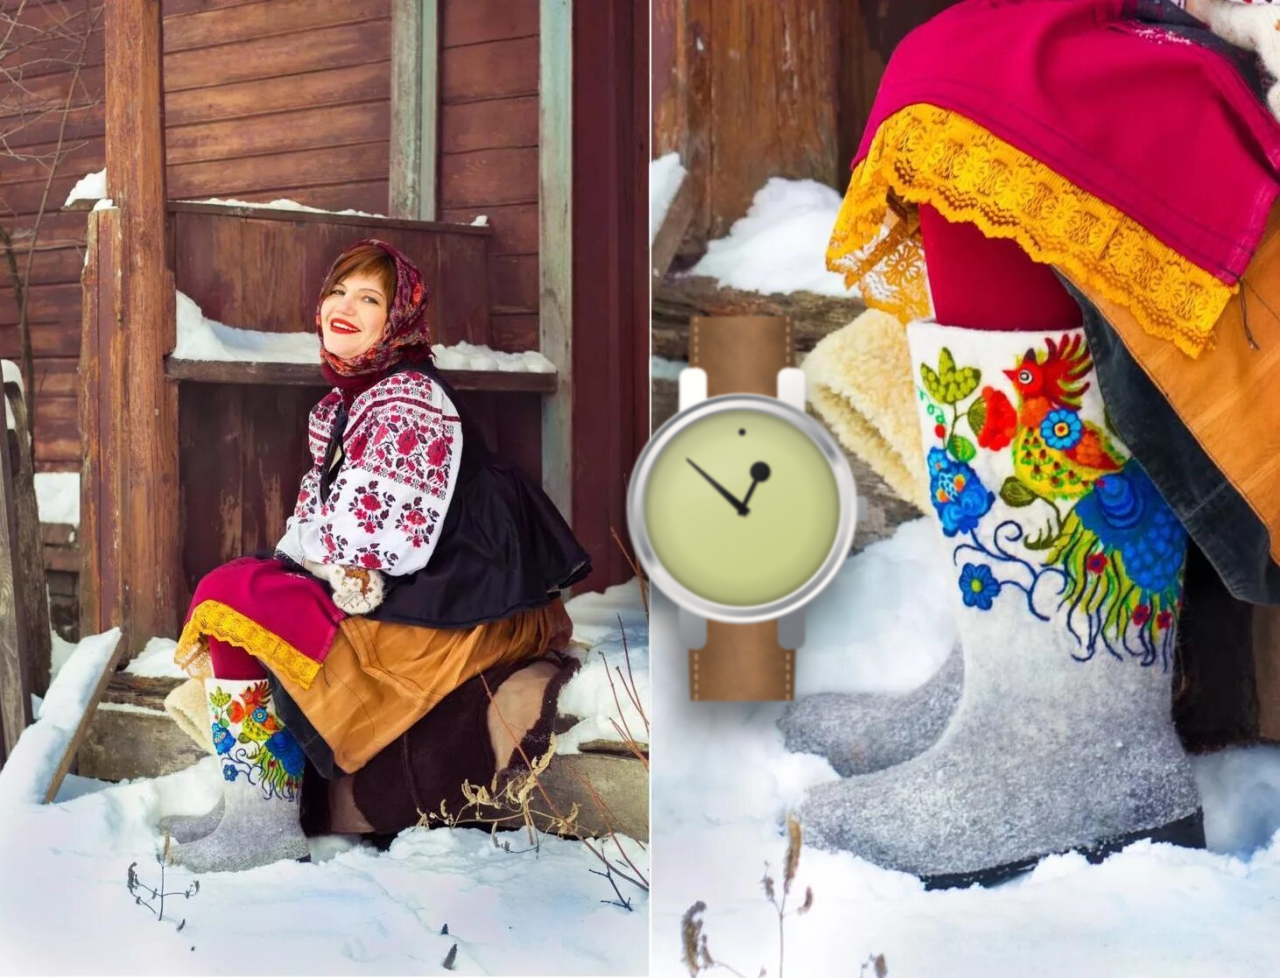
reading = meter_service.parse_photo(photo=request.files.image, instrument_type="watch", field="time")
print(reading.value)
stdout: 12:52
